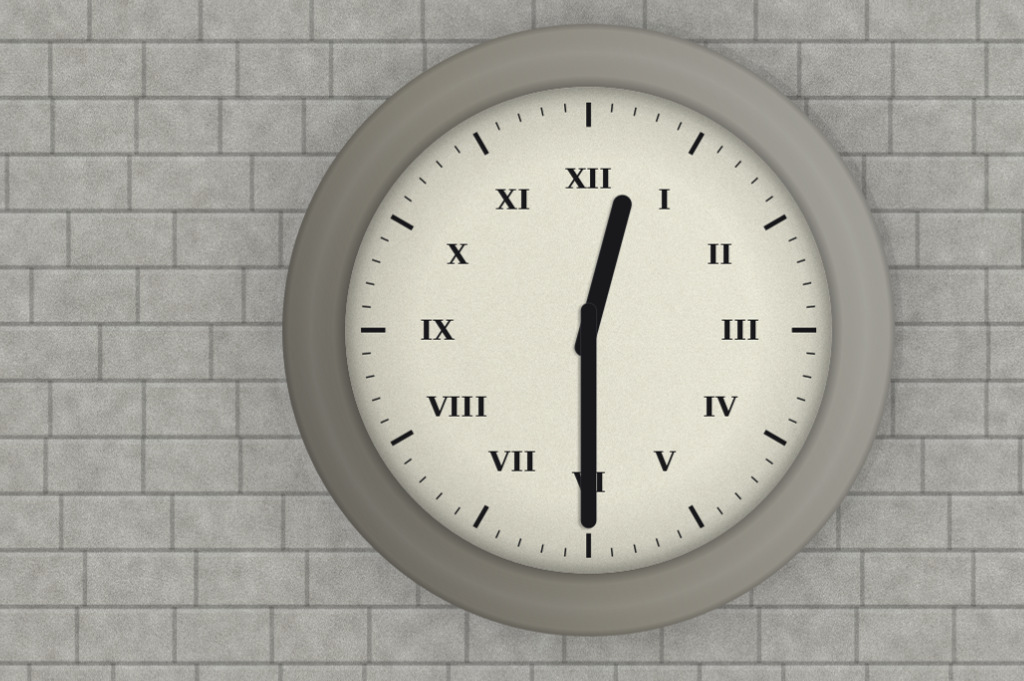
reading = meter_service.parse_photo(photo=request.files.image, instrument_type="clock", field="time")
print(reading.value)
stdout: 12:30
